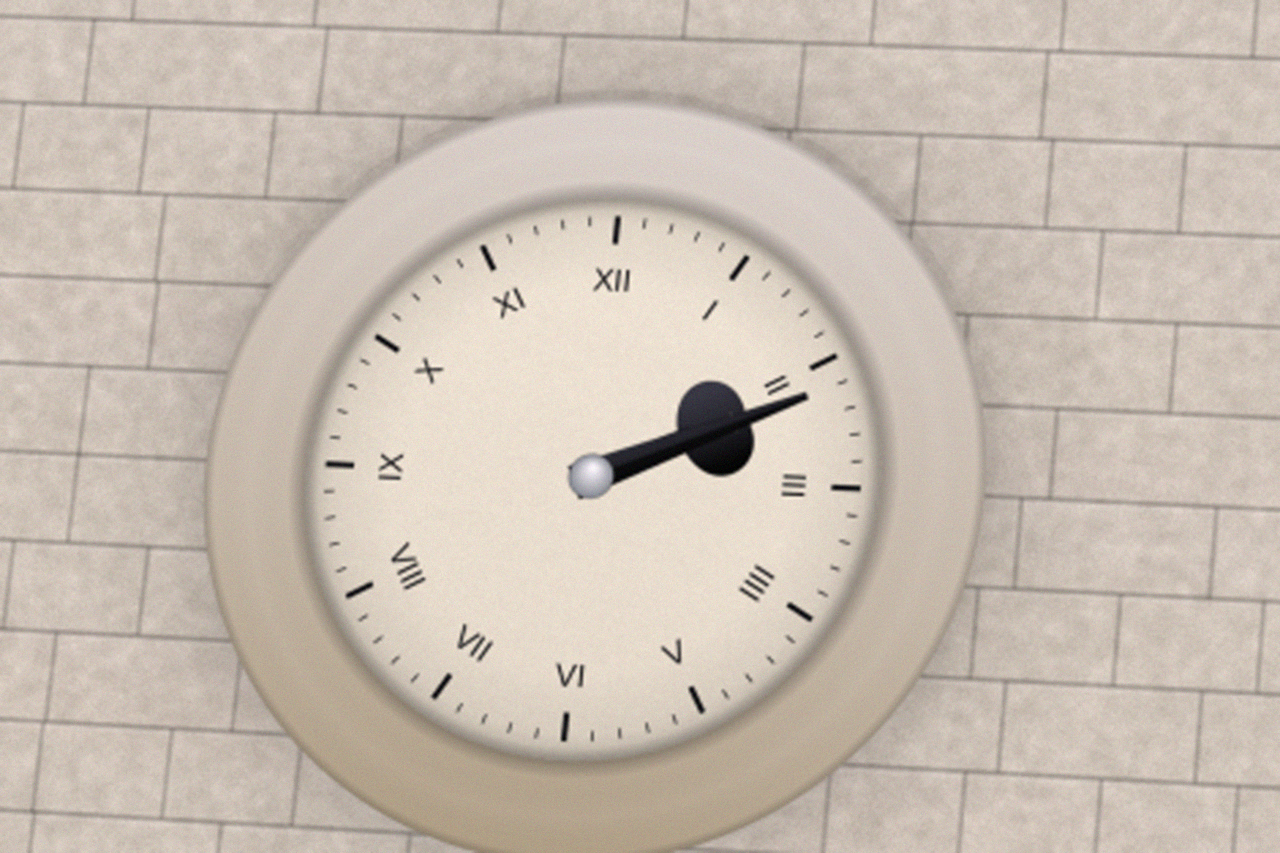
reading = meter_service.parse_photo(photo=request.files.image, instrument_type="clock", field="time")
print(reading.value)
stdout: 2:11
